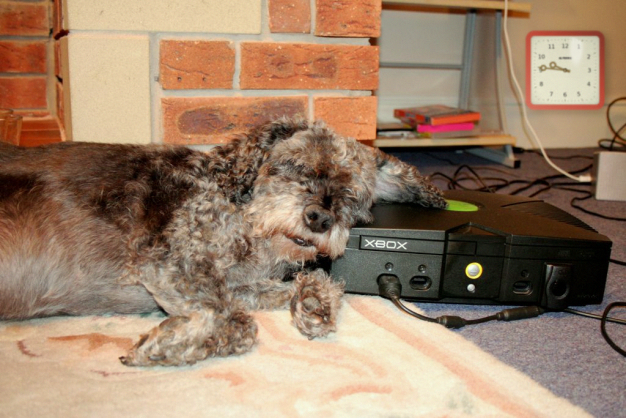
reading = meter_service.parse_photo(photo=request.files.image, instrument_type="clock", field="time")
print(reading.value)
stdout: 9:46
